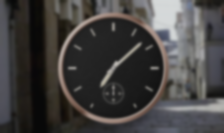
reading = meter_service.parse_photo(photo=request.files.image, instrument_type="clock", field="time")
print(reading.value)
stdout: 7:08
